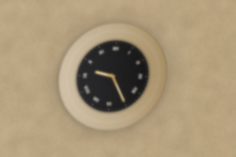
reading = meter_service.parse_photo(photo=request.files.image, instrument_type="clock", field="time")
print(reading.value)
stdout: 9:25
